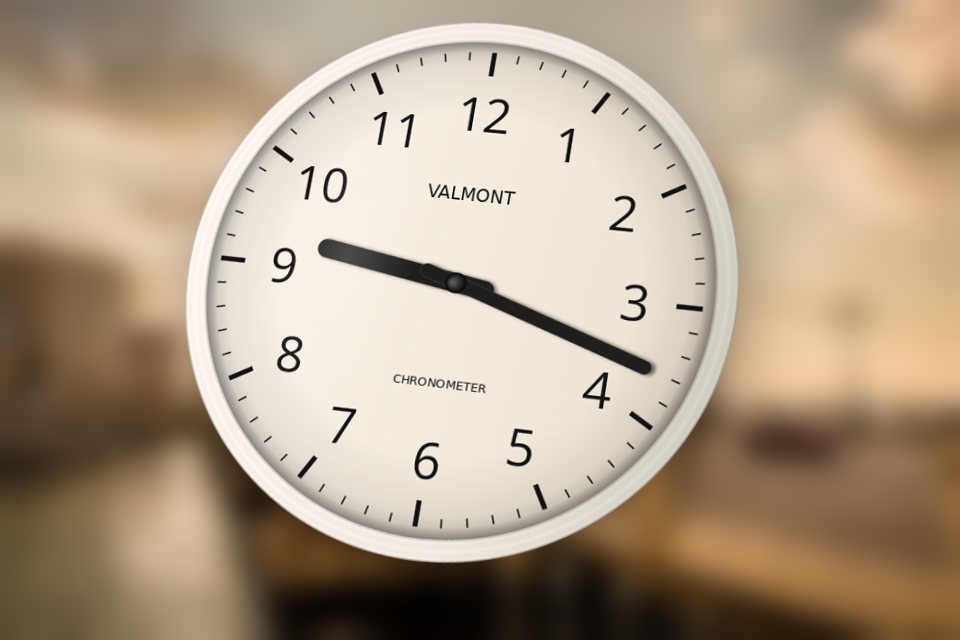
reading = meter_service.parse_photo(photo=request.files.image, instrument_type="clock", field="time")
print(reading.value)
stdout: 9:18
